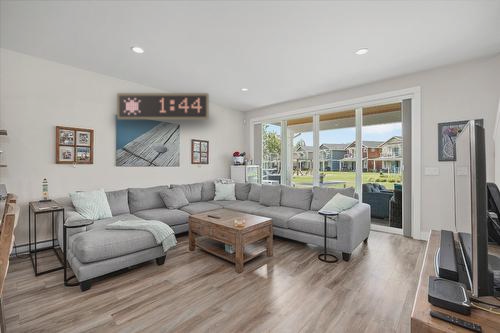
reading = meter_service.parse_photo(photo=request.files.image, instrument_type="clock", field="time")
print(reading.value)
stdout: 1:44
